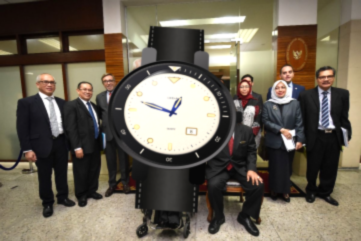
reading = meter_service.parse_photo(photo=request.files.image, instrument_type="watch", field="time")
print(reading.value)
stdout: 12:48
